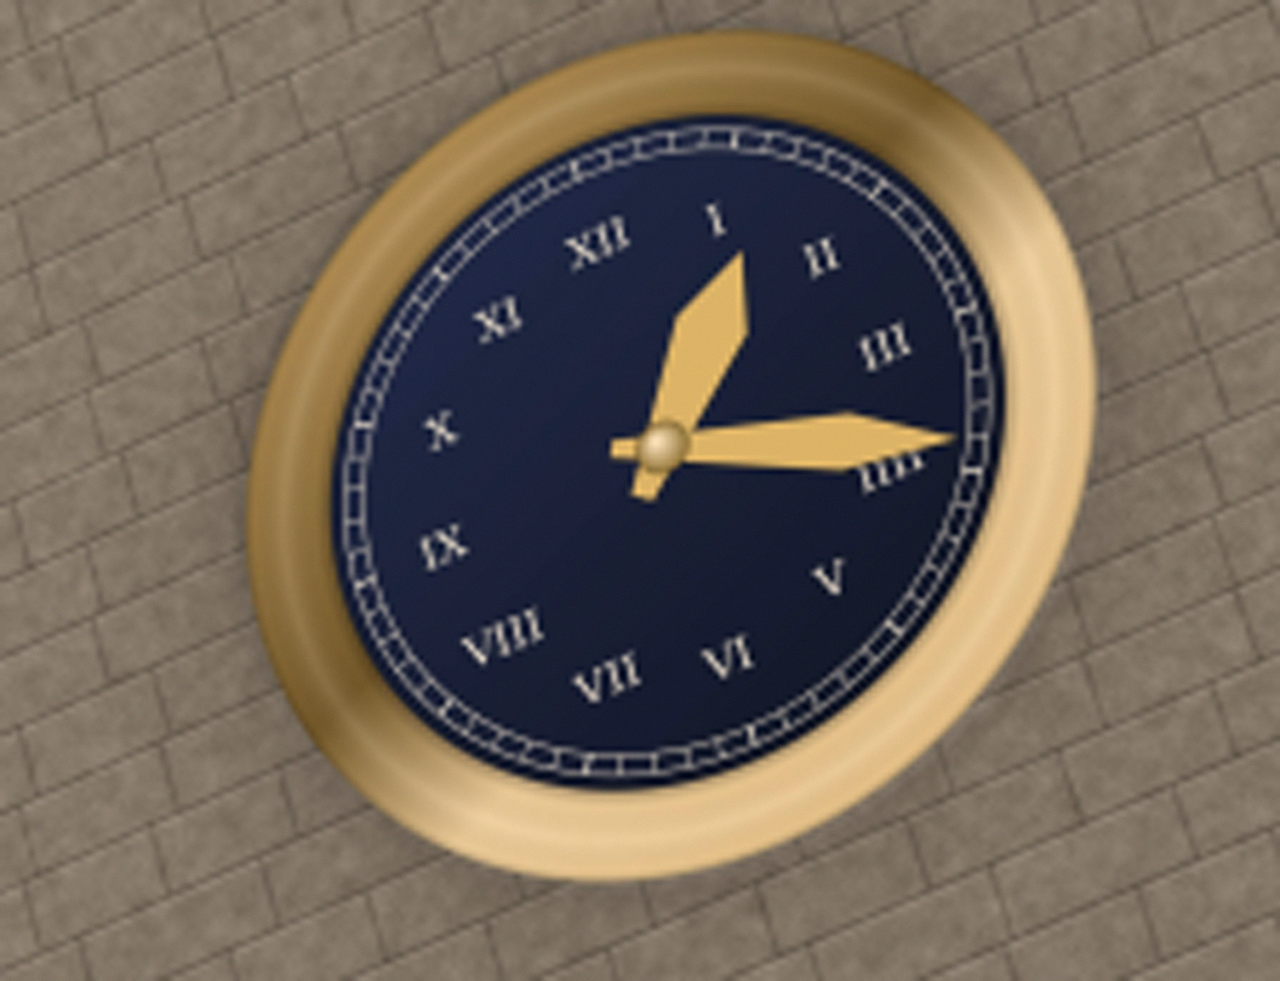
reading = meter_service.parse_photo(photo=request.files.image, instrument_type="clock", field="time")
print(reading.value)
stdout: 1:19
